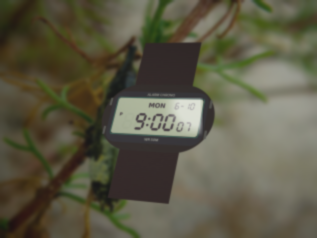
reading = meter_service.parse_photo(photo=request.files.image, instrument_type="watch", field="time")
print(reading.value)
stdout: 9:00:07
